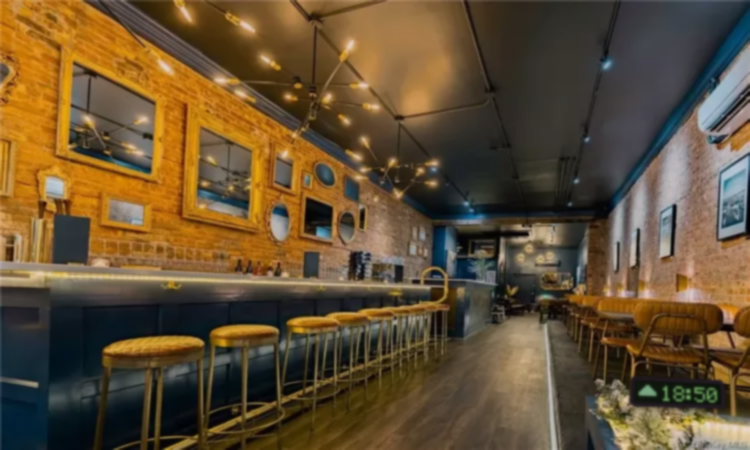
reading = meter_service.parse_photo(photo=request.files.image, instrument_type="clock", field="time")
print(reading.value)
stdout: 18:50
